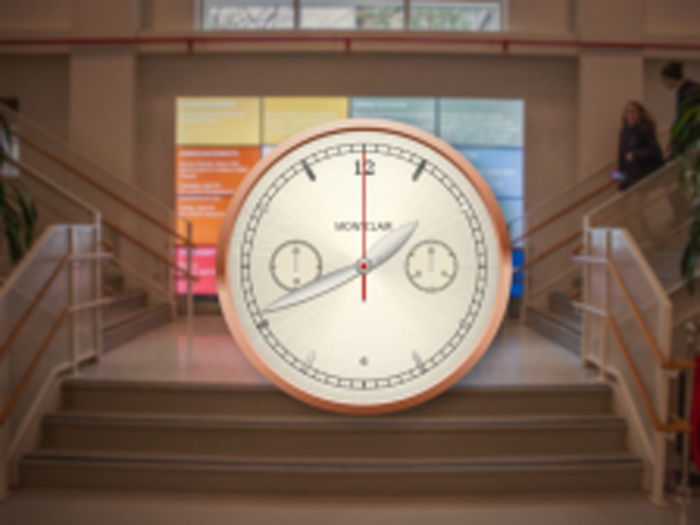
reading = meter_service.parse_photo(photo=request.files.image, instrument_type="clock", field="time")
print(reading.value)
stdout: 1:41
